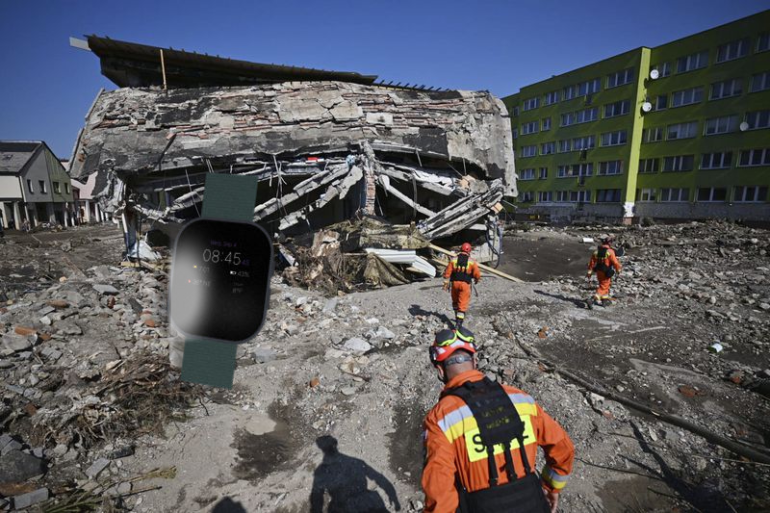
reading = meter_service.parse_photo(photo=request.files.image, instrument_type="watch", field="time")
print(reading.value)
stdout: 8:45
